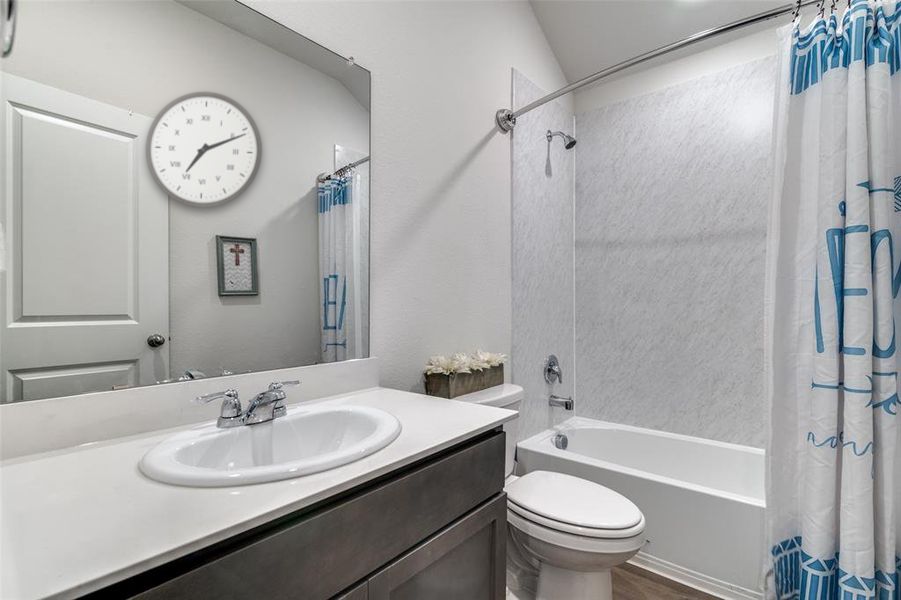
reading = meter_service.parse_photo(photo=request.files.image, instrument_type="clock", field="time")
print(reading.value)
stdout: 7:11
